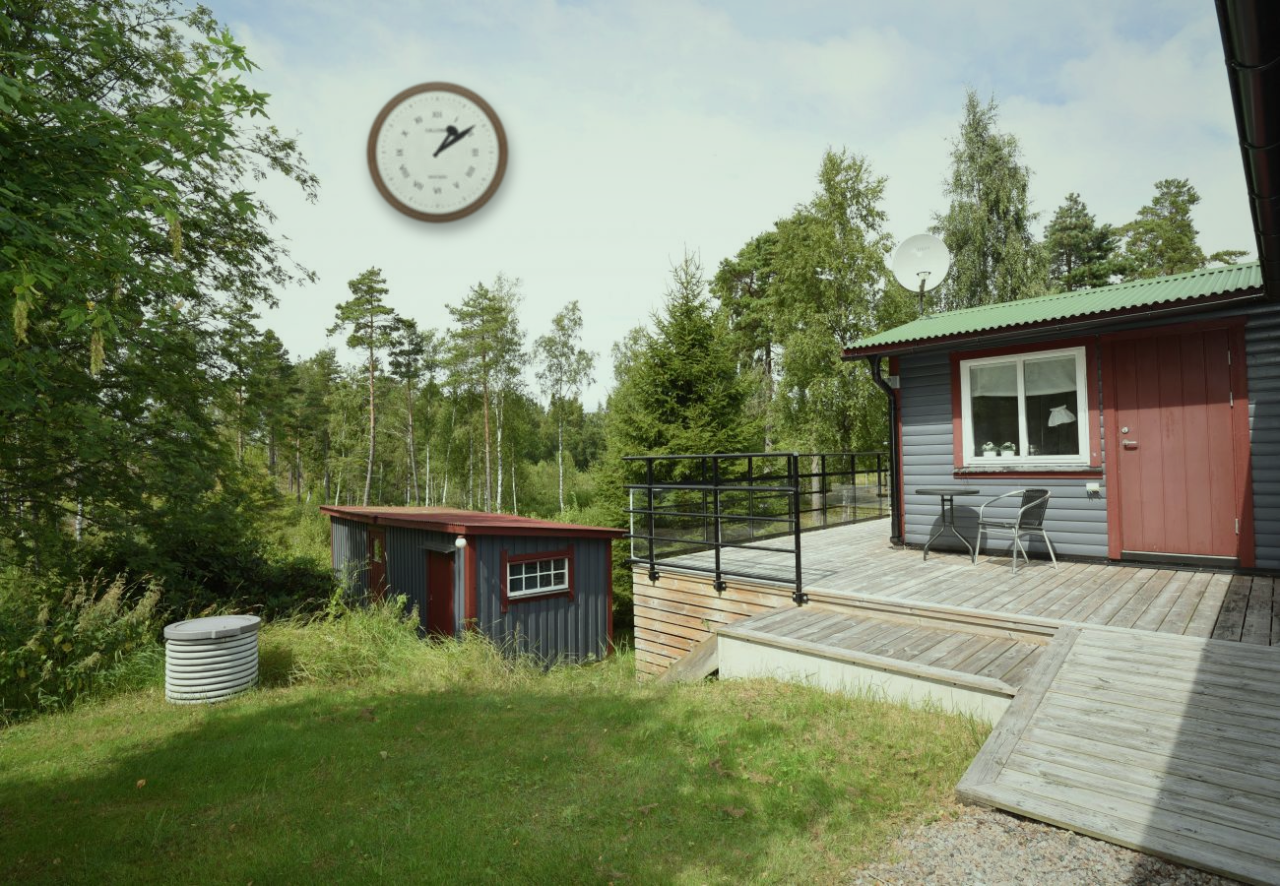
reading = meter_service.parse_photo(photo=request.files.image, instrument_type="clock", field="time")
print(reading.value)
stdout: 1:09
